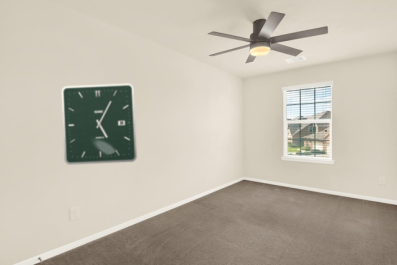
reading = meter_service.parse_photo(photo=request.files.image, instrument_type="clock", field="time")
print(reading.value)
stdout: 5:05
